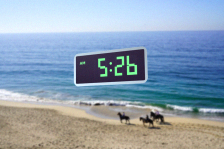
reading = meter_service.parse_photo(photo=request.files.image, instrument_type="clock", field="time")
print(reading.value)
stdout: 5:26
